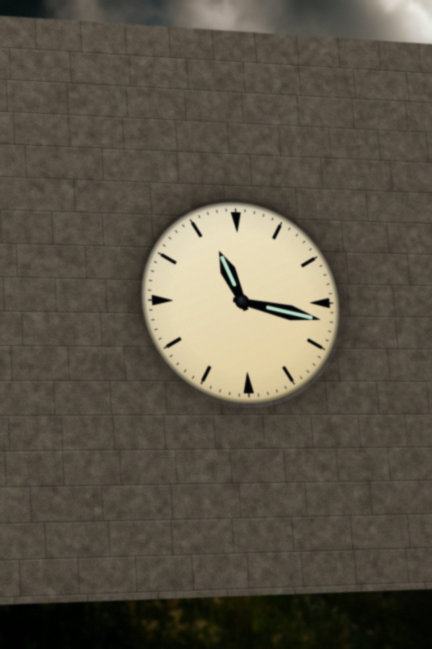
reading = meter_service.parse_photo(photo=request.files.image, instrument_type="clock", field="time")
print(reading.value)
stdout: 11:17
